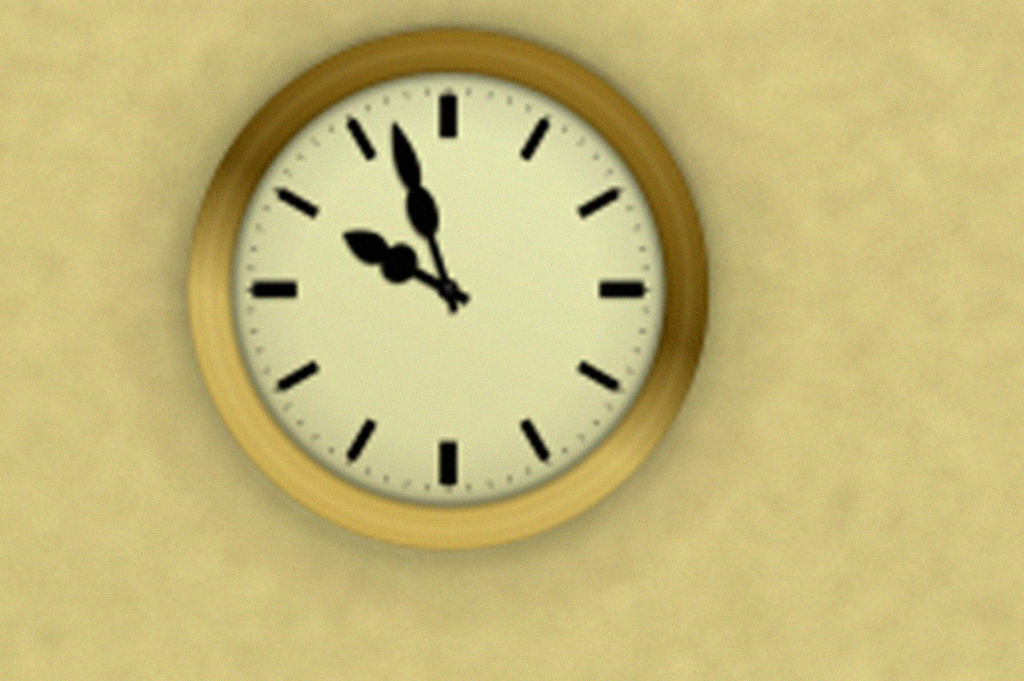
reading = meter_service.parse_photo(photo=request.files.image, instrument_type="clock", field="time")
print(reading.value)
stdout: 9:57
